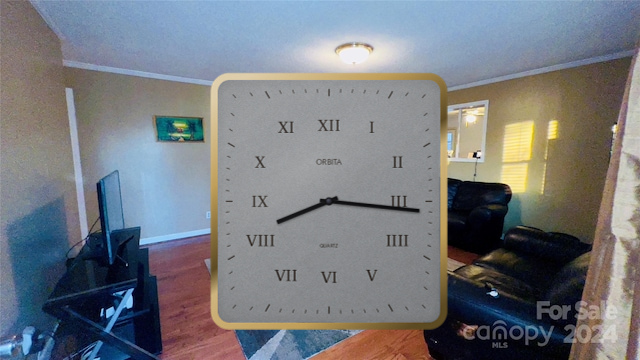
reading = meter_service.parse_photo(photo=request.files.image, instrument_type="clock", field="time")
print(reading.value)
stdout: 8:16
